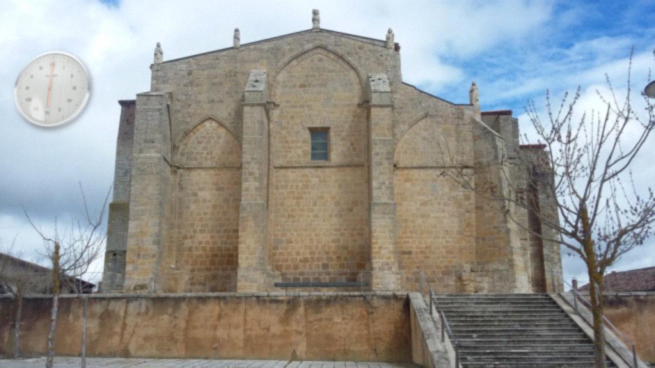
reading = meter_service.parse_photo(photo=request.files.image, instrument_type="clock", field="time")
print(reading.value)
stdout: 6:00
